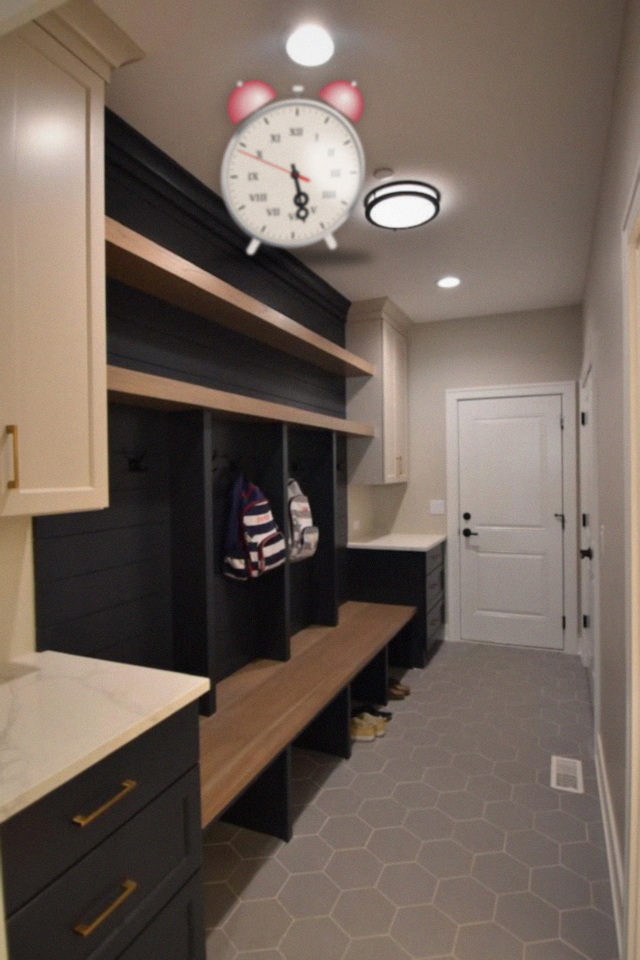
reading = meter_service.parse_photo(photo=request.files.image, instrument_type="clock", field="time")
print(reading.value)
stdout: 5:27:49
